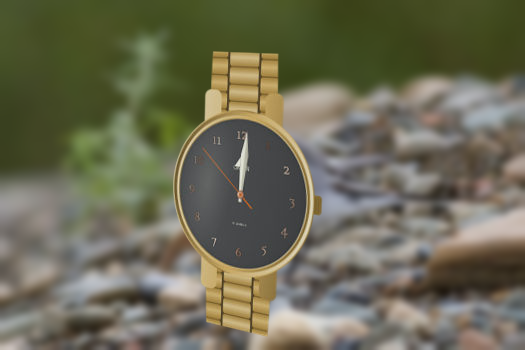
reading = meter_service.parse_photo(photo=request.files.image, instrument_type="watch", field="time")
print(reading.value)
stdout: 12:00:52
